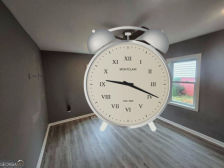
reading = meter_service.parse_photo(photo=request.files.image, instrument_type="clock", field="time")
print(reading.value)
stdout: 9:19
